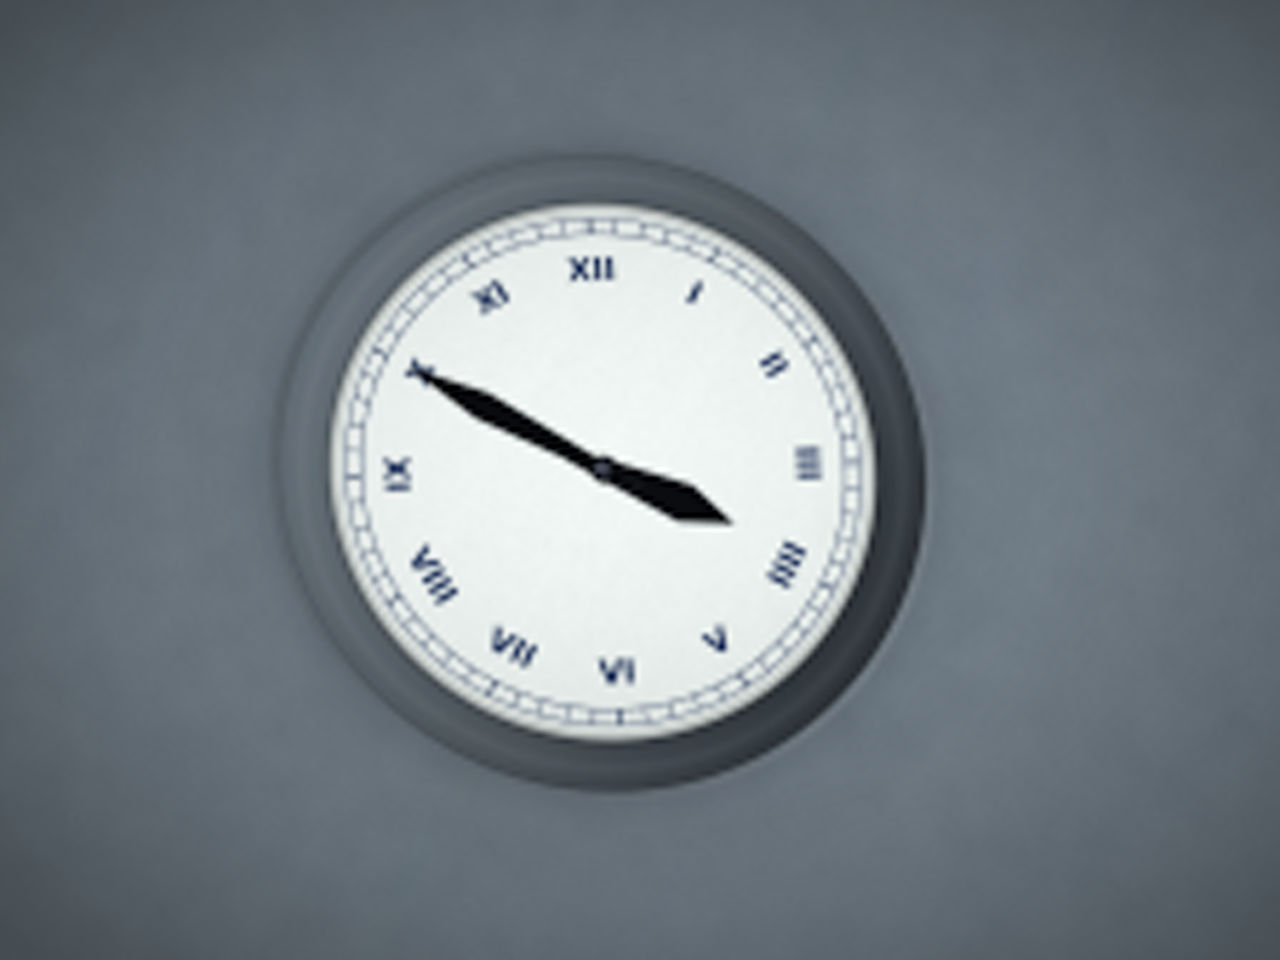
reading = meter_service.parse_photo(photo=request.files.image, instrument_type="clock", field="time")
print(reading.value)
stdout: 3:50
